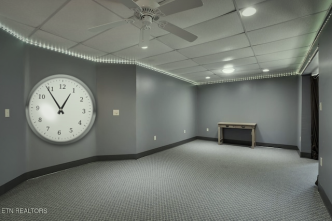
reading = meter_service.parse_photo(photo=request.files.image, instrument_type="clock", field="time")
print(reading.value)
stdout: 12:54
